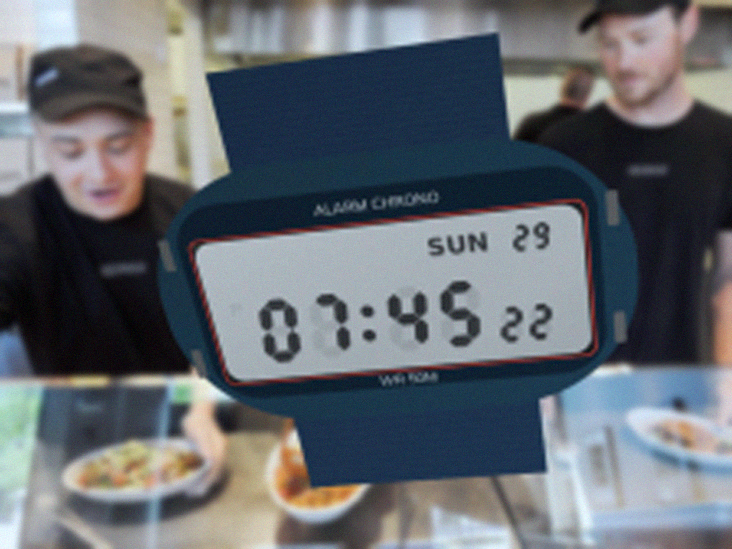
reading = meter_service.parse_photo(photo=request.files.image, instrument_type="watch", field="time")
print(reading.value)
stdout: 7:45:22
